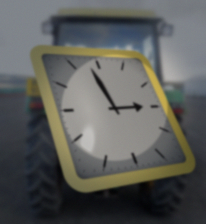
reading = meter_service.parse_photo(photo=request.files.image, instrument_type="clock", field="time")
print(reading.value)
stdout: 2:58
